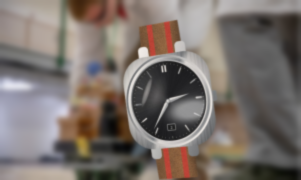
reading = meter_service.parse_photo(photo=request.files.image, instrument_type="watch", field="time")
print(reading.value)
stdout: 2:36
